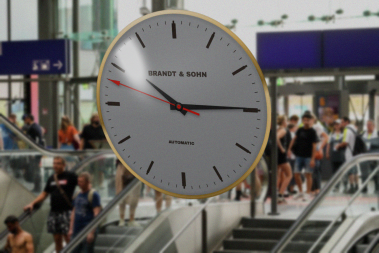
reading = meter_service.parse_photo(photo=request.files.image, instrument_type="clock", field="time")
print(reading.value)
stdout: 10:14:48
